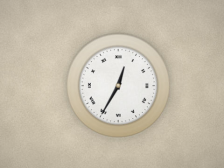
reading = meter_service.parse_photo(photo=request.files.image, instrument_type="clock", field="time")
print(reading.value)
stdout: 12:35
